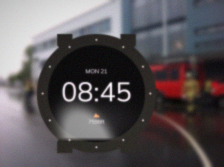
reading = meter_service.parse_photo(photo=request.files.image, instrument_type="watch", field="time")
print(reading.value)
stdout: 8:45
